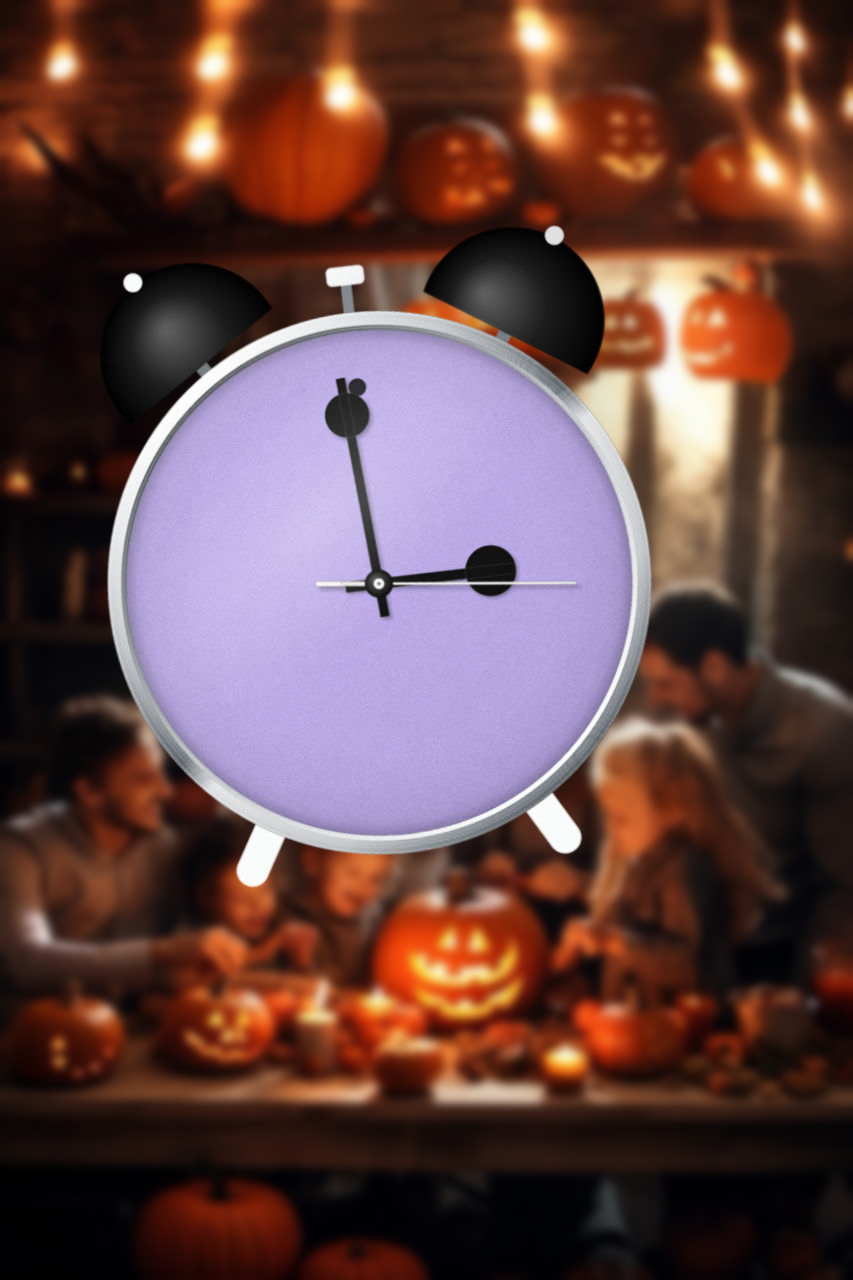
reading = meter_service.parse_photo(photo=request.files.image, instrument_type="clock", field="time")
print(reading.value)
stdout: 2:59:16
